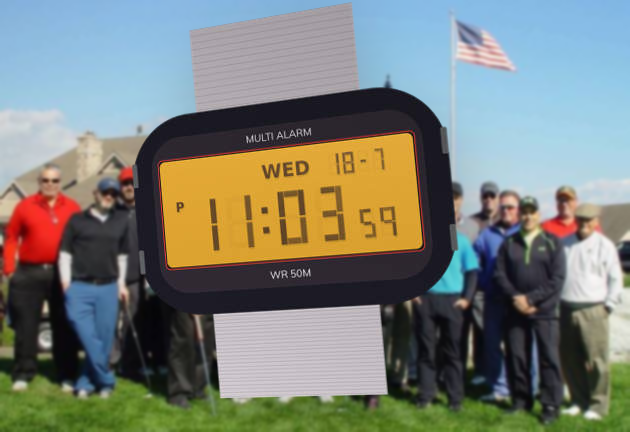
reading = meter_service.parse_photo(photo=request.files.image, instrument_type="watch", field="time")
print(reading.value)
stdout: 11:03:59
